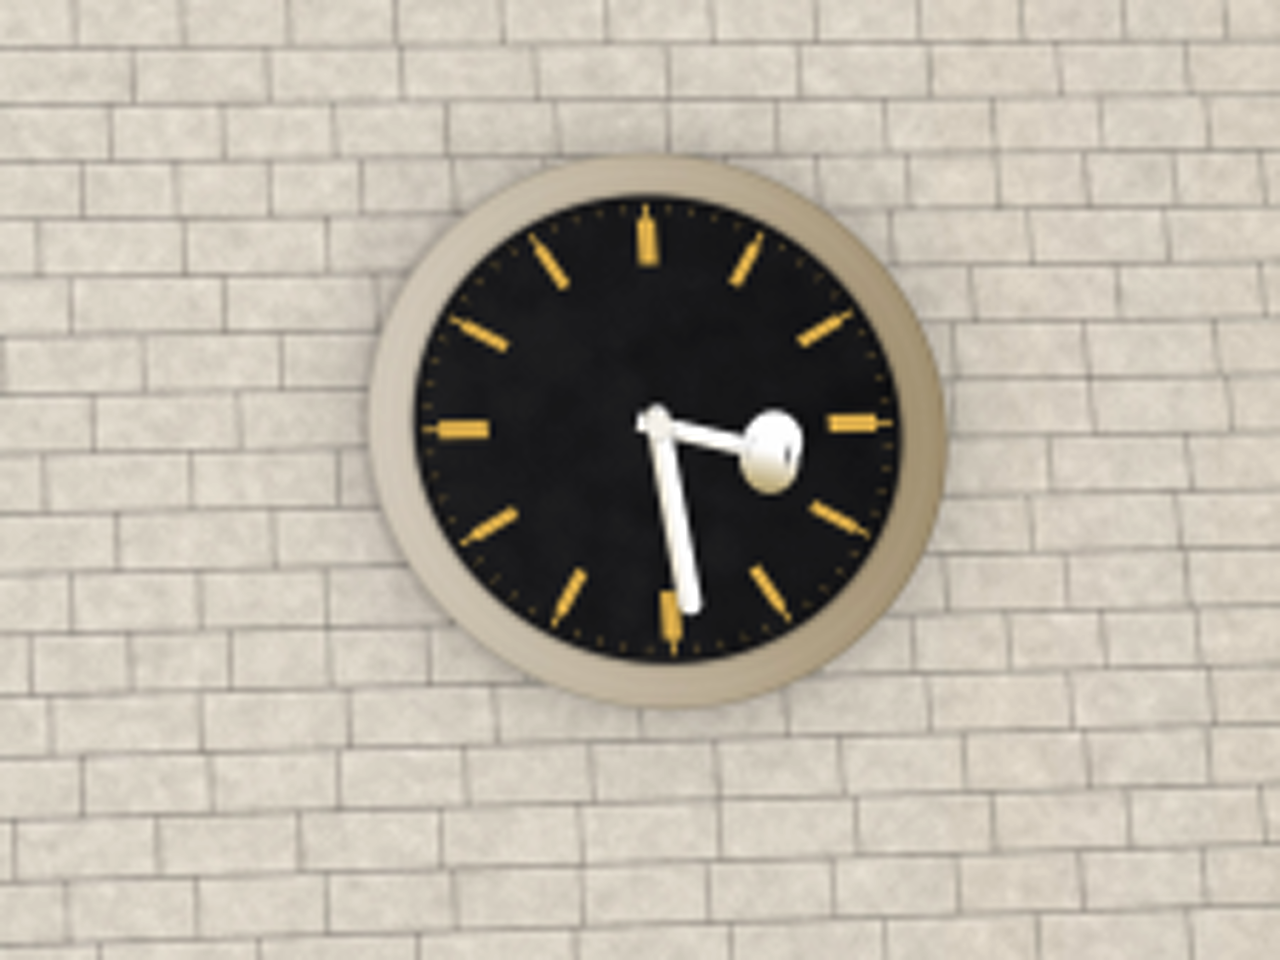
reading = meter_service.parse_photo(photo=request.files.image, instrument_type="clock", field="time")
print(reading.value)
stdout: 3:29
